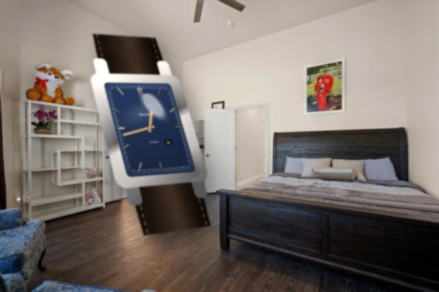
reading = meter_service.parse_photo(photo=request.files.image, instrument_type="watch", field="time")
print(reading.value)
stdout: 12:43
